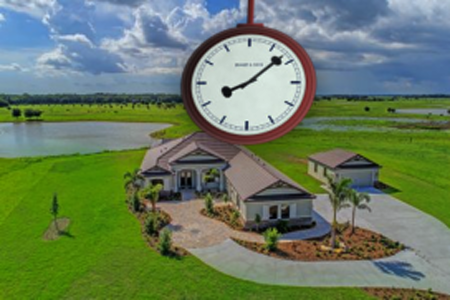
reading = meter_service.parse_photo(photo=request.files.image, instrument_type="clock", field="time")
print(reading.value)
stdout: 8:08
